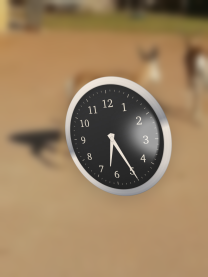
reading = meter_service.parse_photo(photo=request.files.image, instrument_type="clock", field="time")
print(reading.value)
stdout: 6:25
